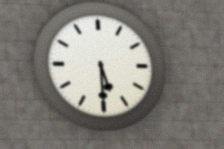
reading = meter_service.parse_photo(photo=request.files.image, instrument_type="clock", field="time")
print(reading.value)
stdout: 5:30
